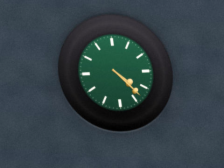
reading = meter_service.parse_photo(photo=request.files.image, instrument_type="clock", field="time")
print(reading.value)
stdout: 4:23
